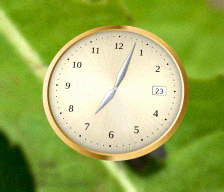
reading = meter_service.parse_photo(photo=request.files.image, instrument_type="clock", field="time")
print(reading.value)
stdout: 7:03
